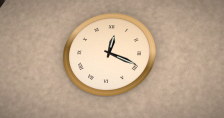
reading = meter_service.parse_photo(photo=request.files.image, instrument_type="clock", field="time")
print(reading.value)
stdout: 12:19
